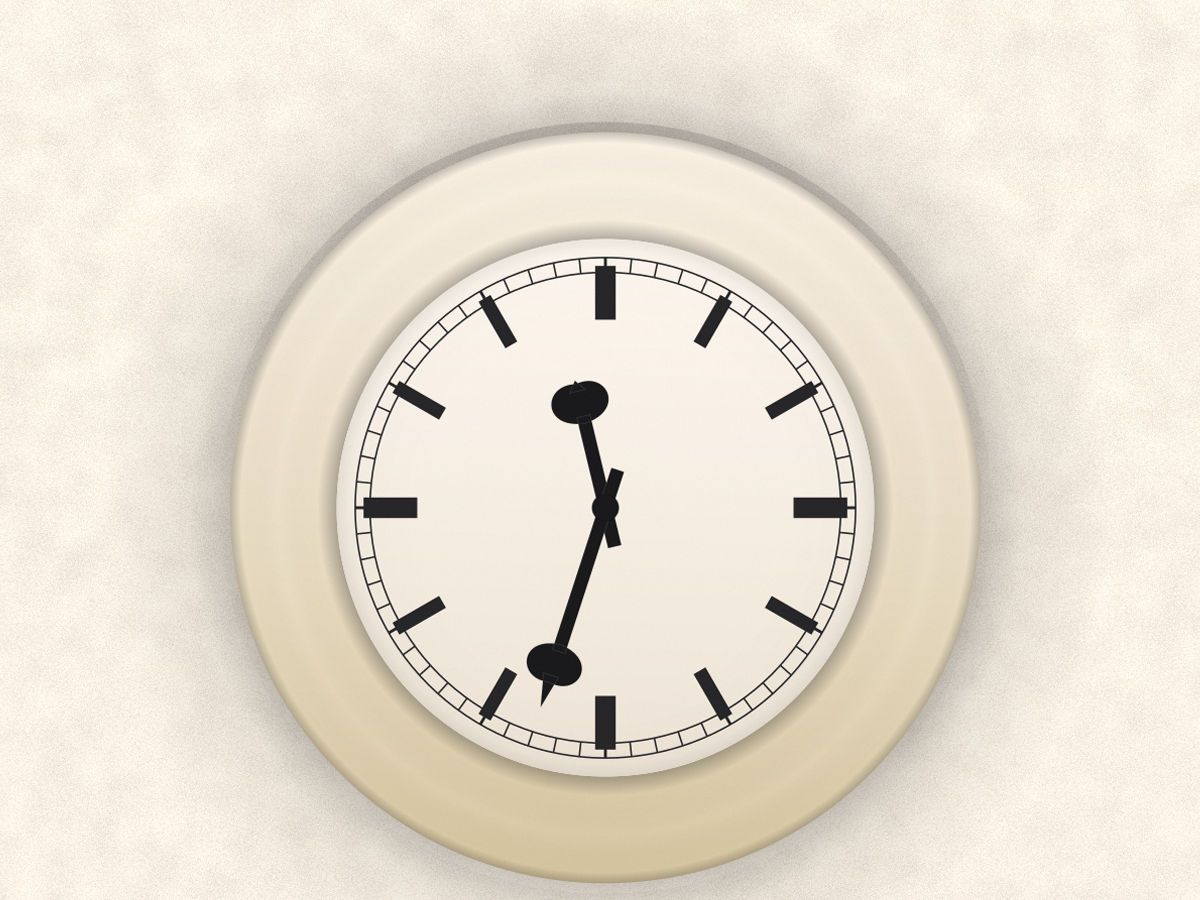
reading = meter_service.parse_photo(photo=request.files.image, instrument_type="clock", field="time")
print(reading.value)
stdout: 11:33
